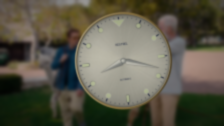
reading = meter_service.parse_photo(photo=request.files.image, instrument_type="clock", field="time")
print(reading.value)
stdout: 8:18
